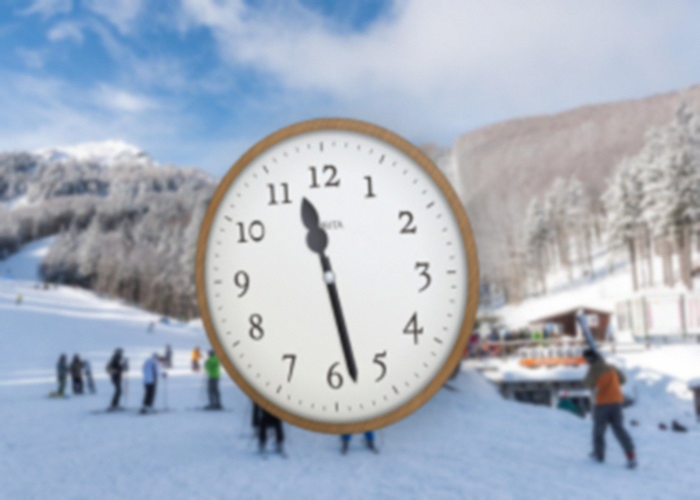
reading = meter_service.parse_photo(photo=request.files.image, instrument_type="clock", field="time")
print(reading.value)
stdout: 11:28
